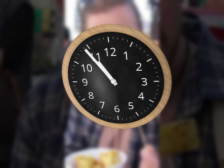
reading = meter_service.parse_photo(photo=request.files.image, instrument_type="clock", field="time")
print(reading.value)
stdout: 10:54
